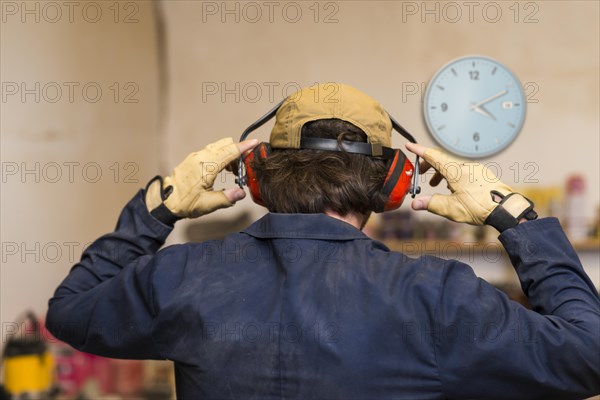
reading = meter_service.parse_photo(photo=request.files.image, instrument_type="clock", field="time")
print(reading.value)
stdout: 4:11
